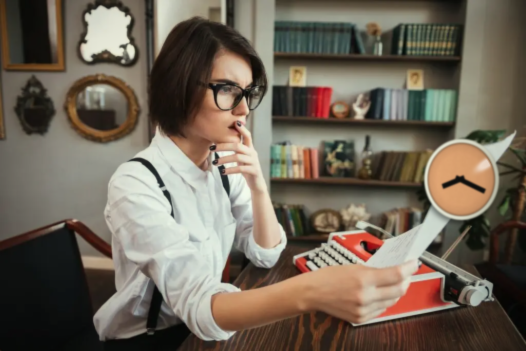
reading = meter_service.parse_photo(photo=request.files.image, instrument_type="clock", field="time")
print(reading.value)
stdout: 8:19
